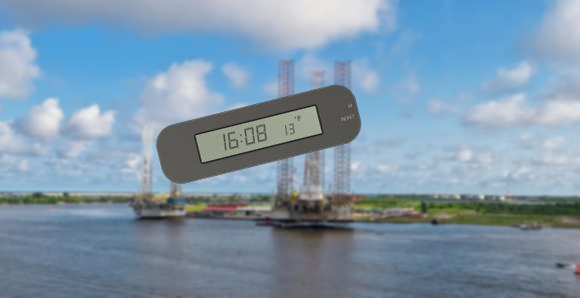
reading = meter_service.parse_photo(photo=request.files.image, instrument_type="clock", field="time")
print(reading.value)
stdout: 16:08
